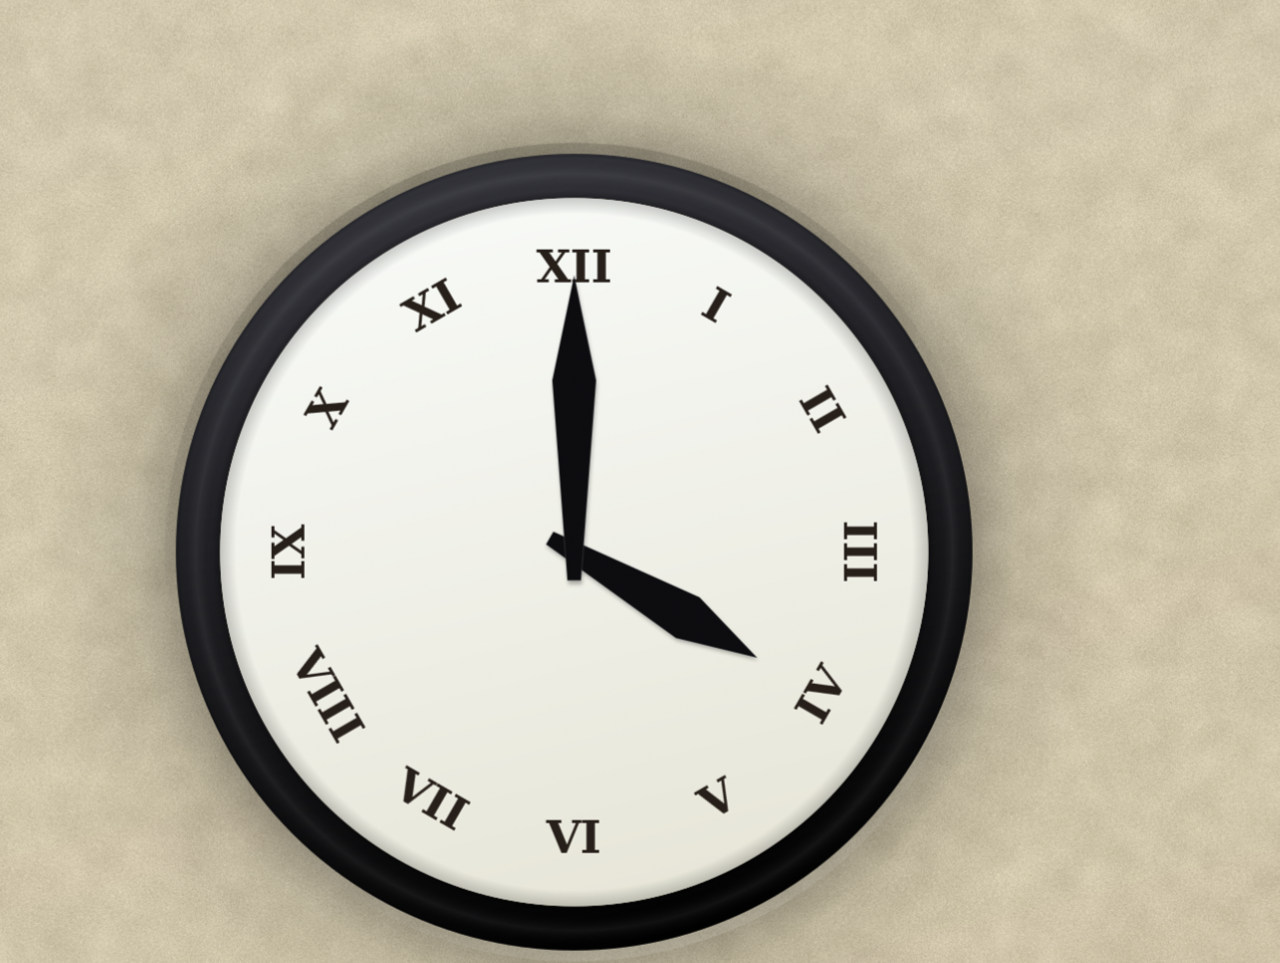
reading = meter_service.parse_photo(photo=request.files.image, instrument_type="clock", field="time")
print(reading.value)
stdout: 4:00
